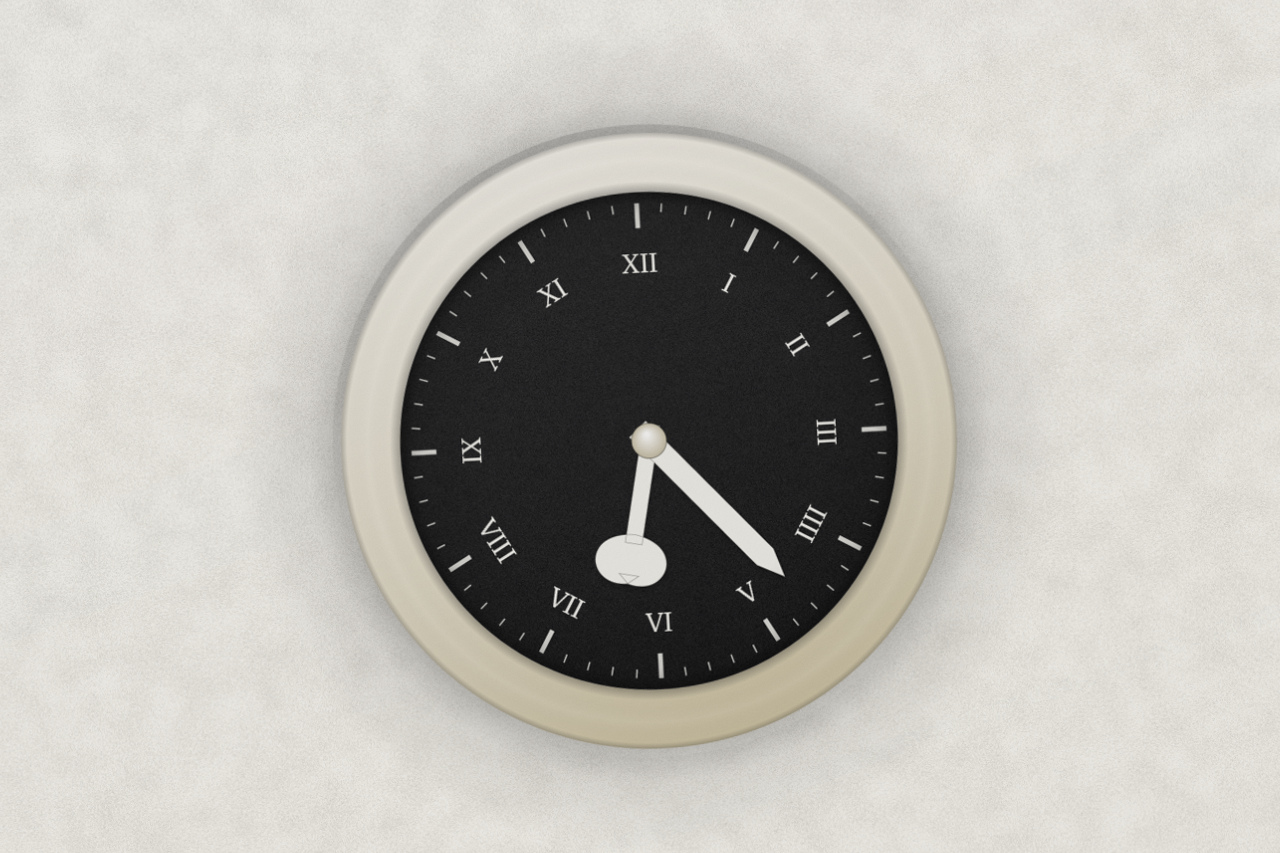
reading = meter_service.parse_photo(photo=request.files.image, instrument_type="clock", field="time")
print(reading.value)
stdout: 6:23
